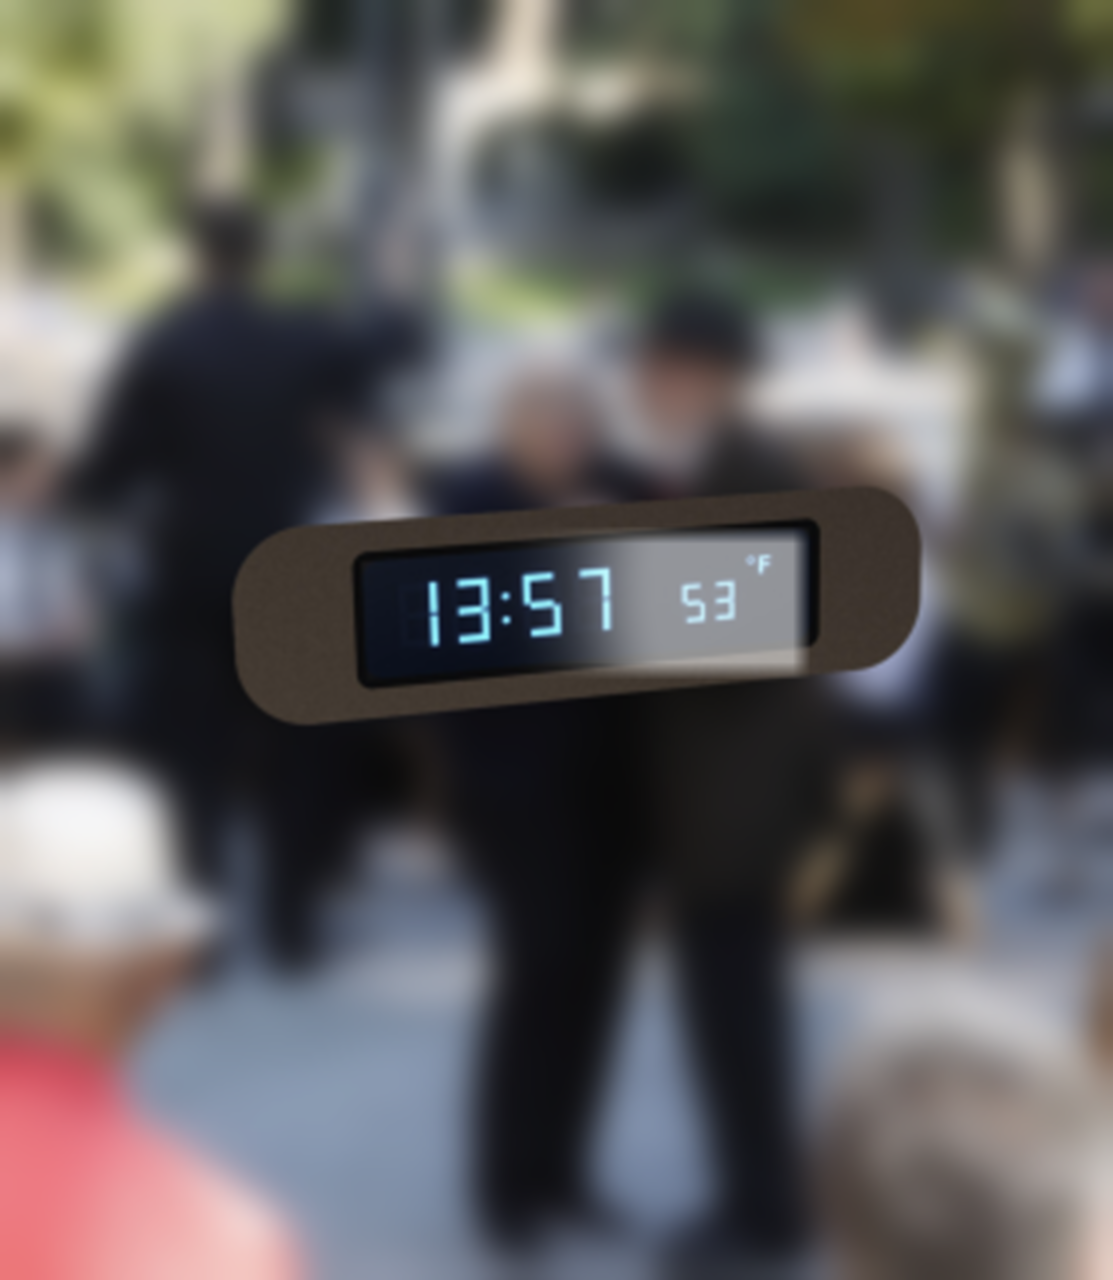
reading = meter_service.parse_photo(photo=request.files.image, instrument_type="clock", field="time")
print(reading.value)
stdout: 13:57
